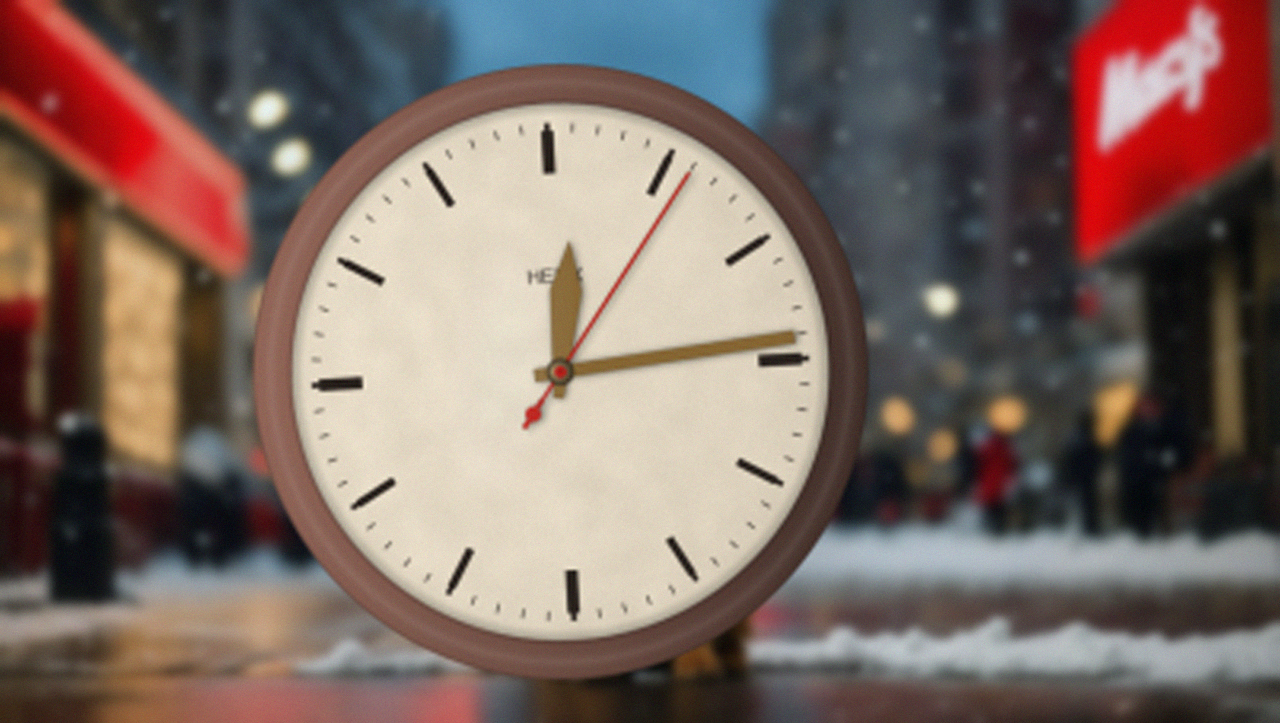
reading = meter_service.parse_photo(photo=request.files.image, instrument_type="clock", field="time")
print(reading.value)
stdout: 12:14:06
